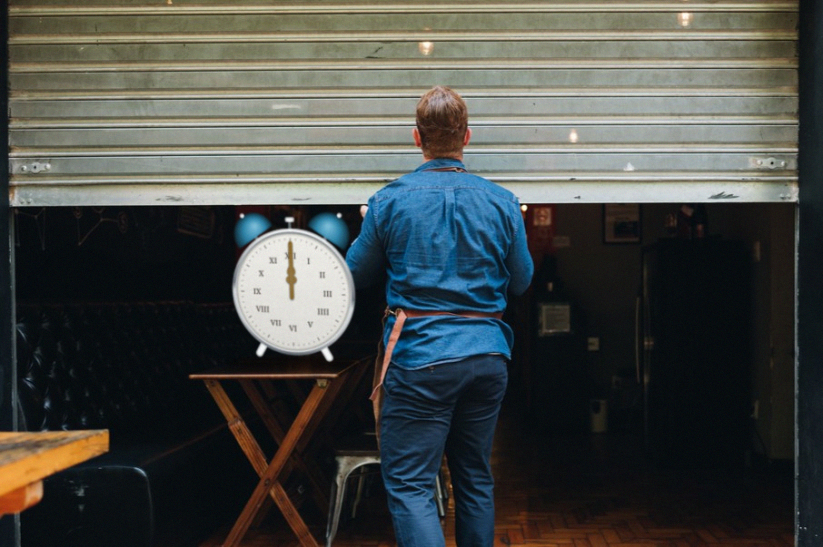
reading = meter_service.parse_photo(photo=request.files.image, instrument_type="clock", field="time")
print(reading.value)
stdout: 12:00
